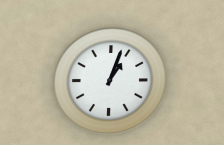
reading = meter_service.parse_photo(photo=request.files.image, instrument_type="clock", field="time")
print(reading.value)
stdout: 1:03
